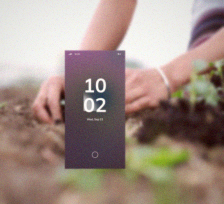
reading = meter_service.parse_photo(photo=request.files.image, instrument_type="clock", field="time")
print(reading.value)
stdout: 10:02
